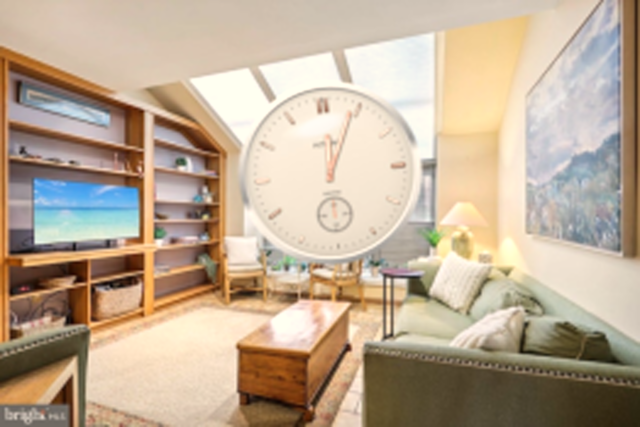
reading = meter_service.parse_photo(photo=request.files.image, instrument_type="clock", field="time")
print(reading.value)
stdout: 12:04
